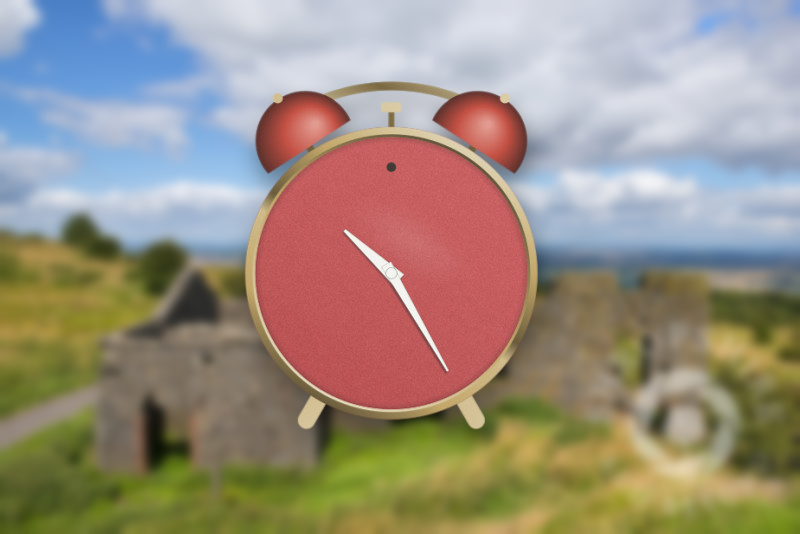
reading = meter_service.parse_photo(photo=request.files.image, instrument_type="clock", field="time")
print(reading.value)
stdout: 10:25
